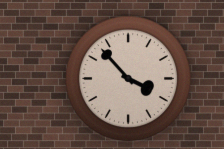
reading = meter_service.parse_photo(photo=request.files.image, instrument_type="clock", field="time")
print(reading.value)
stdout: 3:53
